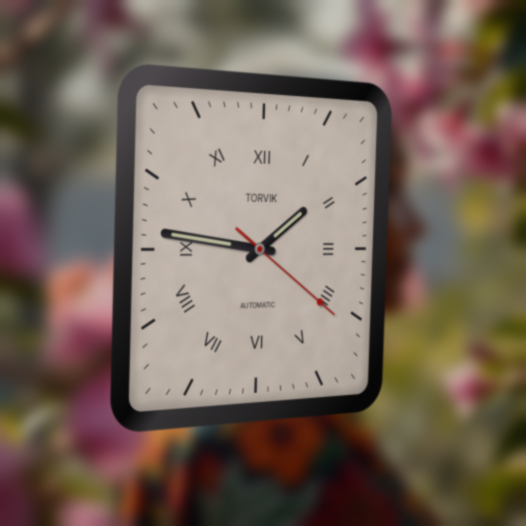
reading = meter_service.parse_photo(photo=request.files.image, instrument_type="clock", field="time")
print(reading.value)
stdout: 1:46:21
